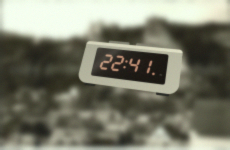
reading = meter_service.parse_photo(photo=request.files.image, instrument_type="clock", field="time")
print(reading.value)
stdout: 22:41
